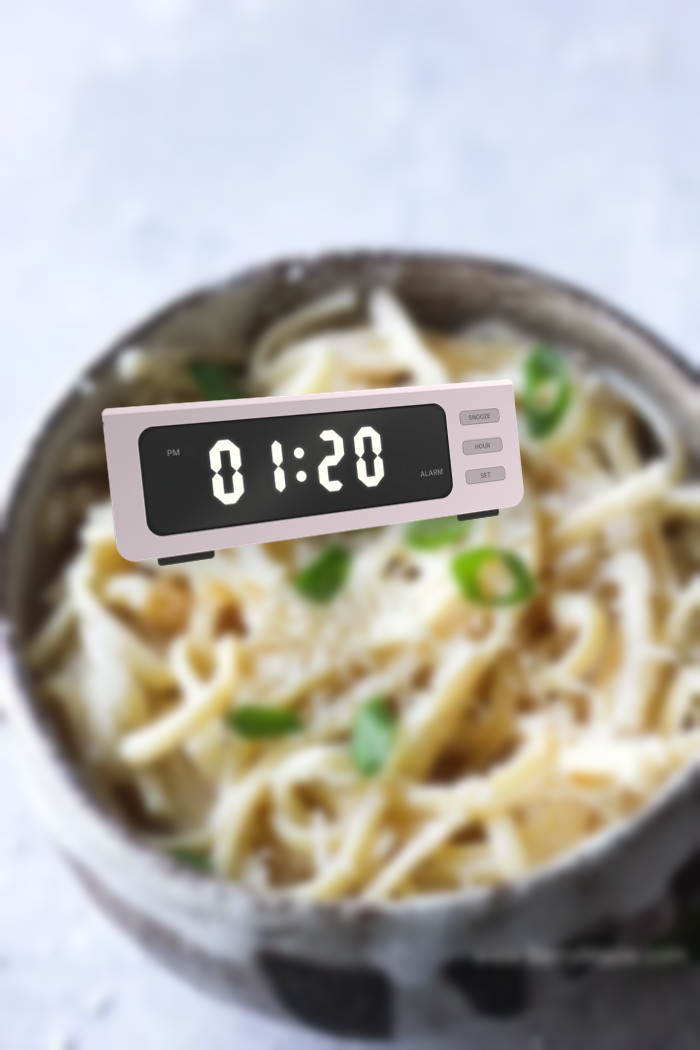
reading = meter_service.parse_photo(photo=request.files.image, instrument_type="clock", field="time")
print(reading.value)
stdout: 1:20
